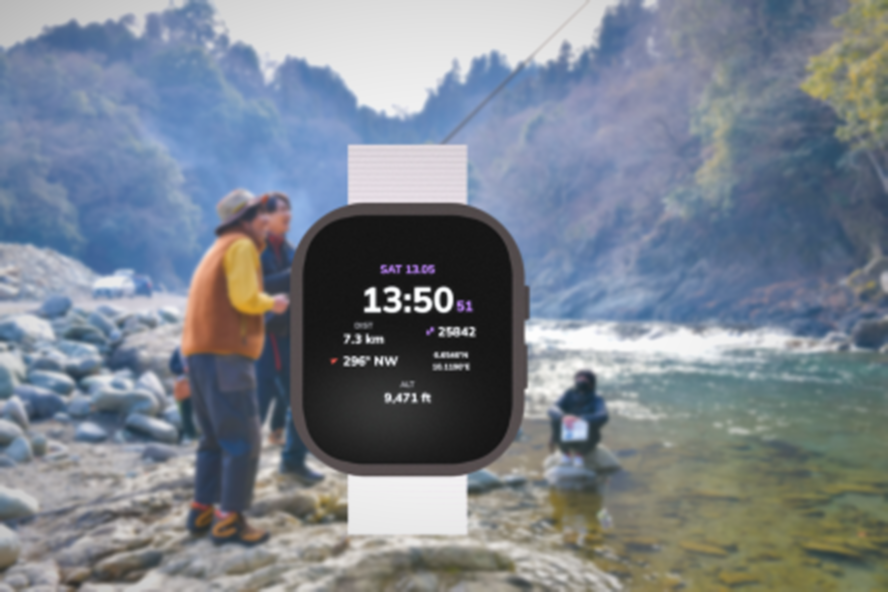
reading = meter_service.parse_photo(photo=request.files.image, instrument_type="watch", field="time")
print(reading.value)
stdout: 13:50
